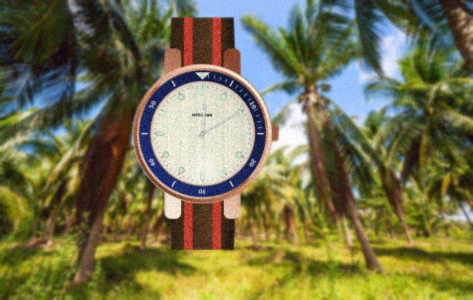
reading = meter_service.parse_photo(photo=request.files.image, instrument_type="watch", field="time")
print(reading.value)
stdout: 12:10
